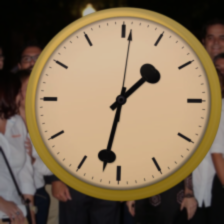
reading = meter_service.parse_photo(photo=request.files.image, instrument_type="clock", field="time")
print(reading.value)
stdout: 1:32:01
